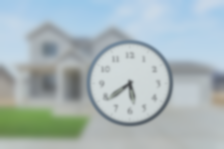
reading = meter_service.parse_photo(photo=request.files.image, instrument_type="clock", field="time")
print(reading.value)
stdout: 5:39
